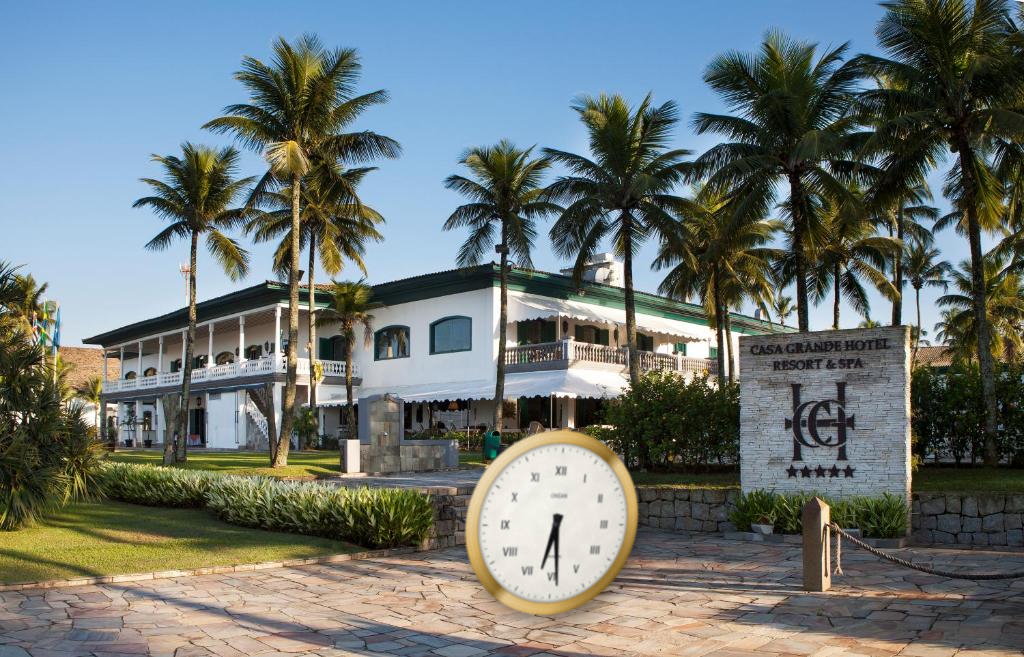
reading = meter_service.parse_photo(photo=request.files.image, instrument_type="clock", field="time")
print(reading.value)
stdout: 6:29
